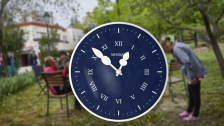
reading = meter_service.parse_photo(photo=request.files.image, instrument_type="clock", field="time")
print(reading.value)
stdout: 12:52
